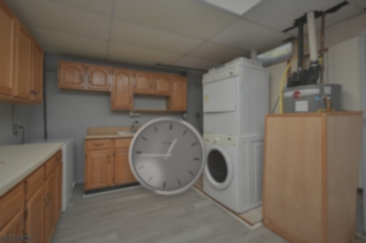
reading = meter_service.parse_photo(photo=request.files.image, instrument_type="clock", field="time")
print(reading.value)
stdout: 12:44
